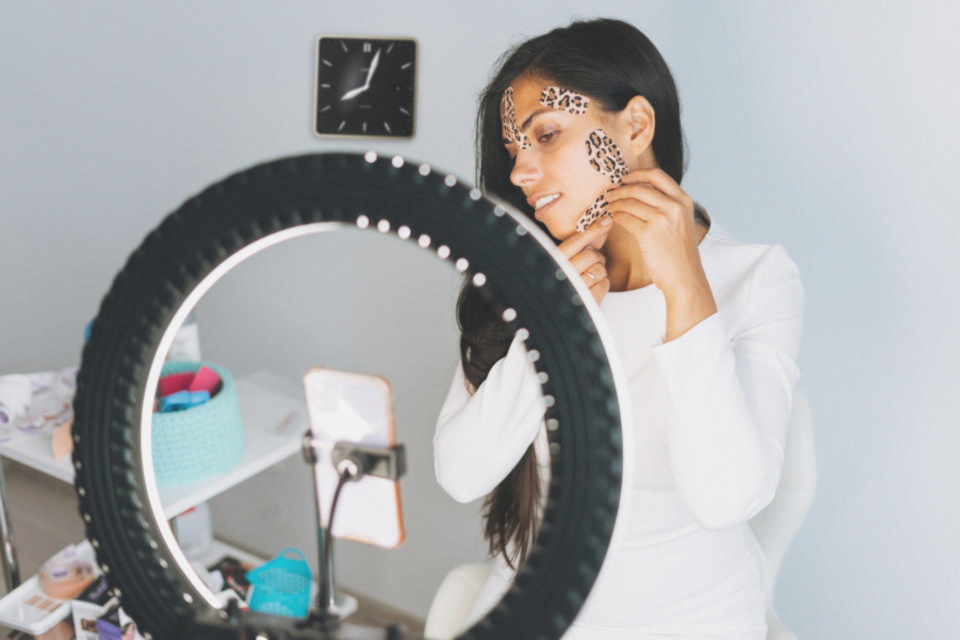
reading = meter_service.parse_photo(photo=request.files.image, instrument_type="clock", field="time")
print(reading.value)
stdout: 8:03
